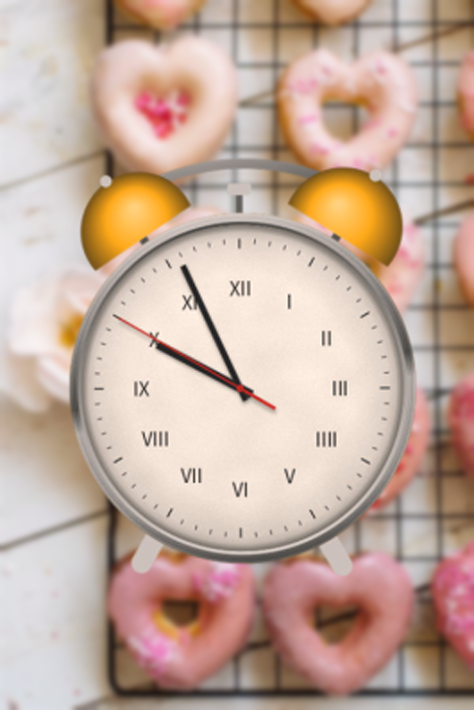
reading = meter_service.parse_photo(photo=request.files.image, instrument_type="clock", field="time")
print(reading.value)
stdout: 9:55:50
